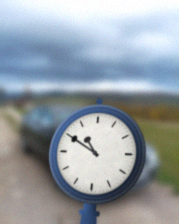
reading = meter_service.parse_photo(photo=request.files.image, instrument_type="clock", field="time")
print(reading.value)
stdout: 10:50
